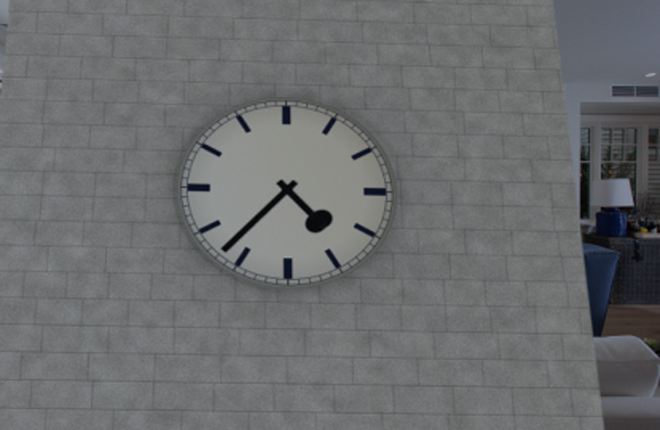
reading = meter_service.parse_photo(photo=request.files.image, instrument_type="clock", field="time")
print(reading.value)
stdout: 4:37
